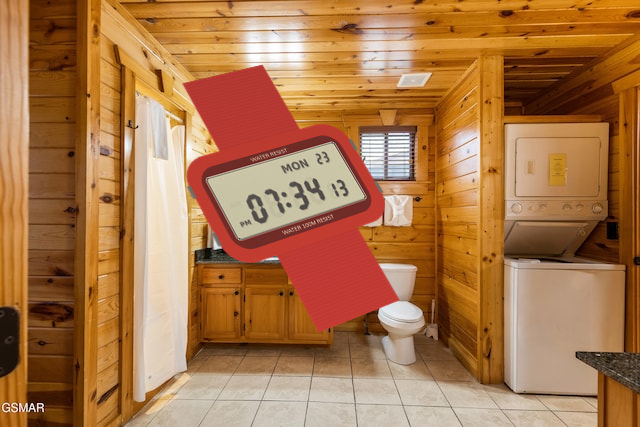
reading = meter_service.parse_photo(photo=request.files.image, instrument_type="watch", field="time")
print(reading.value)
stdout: 7:34:13
